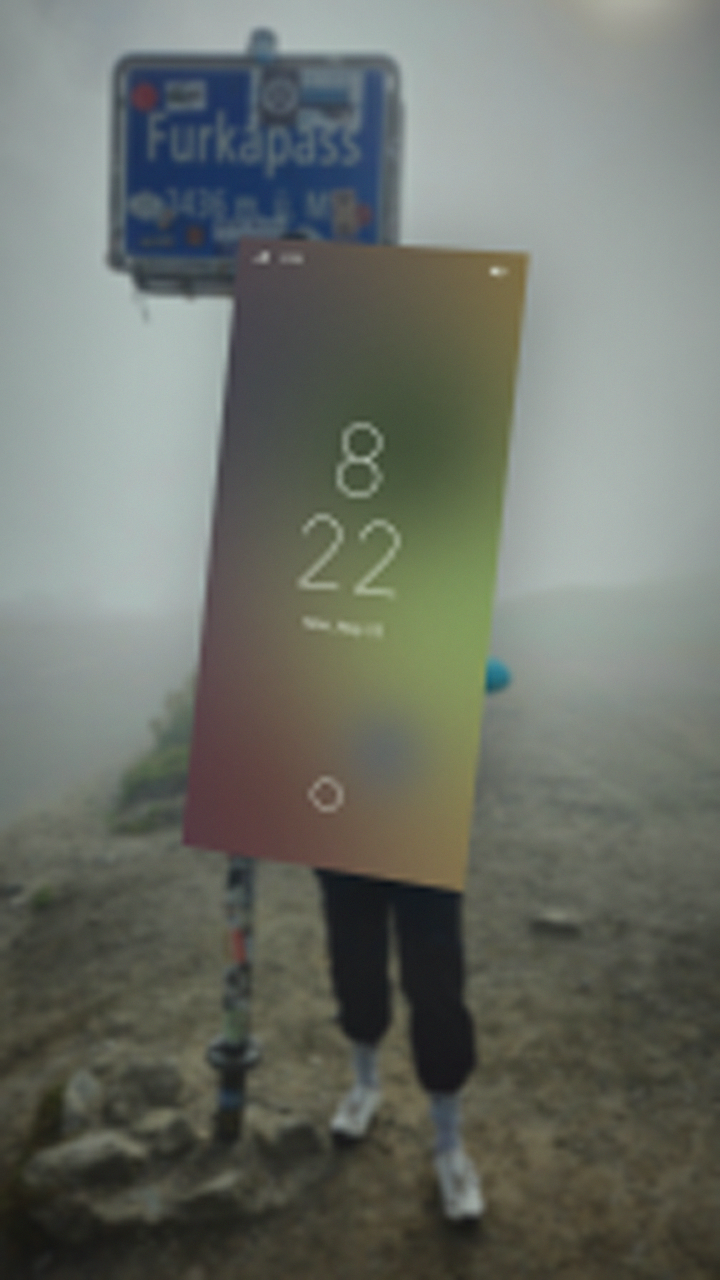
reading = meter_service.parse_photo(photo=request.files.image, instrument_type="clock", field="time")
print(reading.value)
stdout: 8:22
